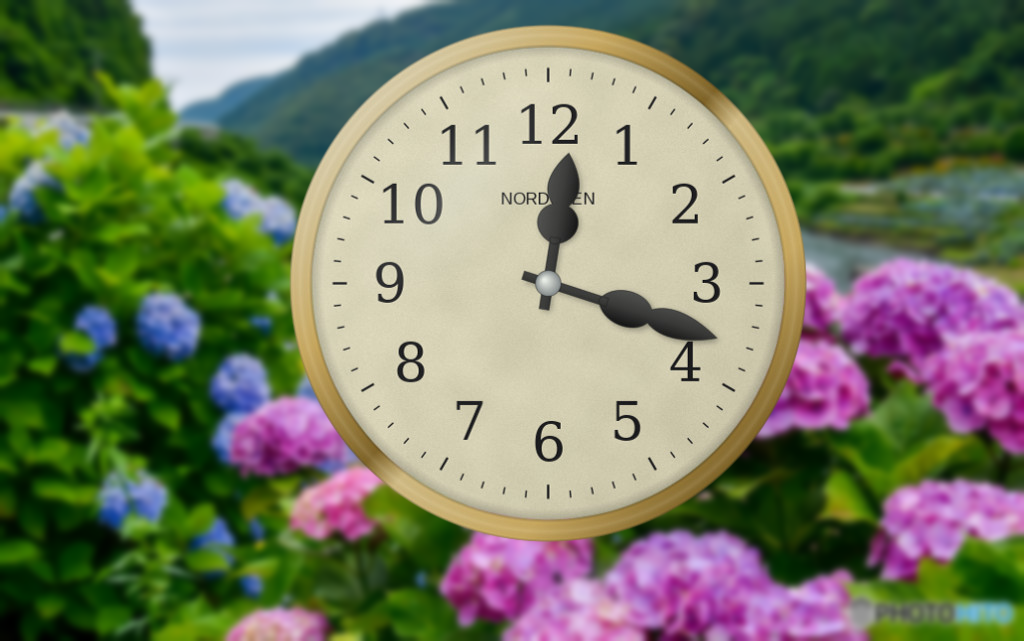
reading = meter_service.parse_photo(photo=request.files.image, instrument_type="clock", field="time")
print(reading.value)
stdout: 12:18
